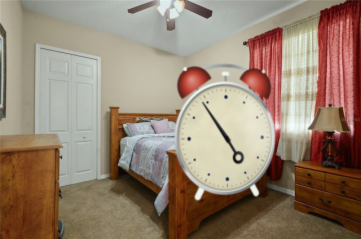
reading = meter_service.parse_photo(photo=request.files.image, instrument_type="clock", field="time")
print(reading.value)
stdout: 4:54
